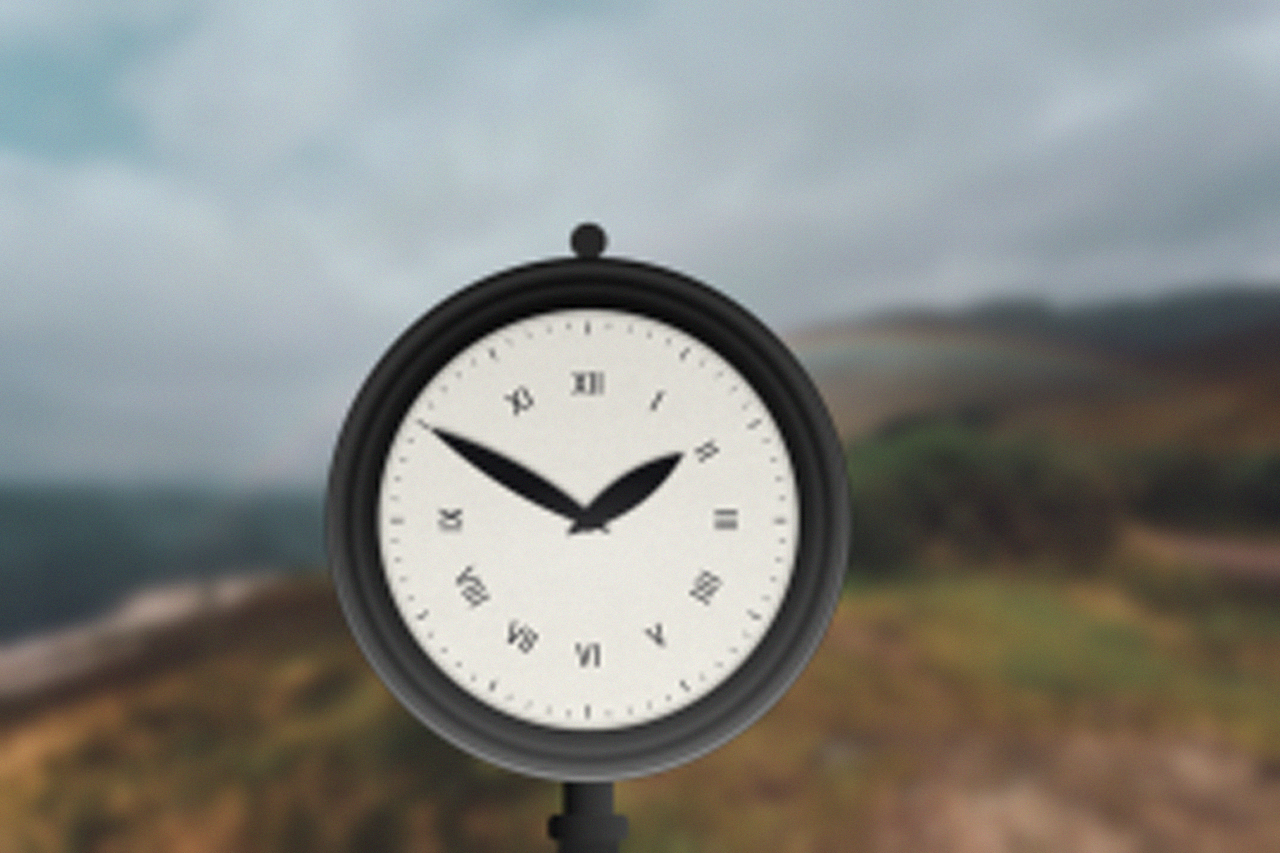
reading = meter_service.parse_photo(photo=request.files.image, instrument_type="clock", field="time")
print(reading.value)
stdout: 1:50
